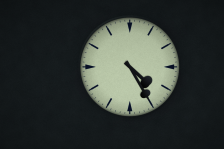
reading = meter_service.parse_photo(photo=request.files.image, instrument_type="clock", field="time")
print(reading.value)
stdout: 4:25
